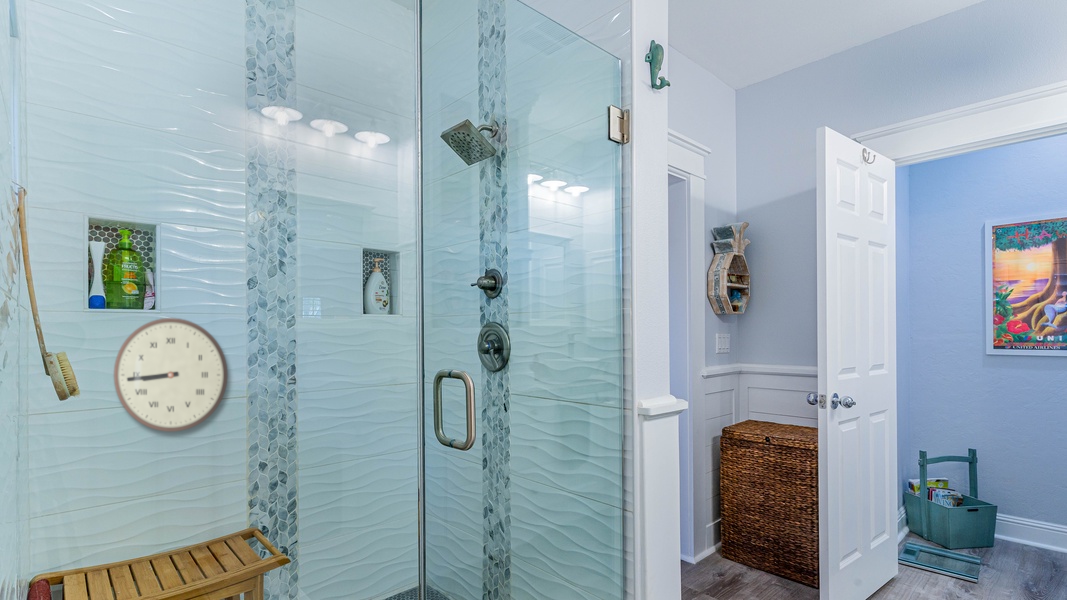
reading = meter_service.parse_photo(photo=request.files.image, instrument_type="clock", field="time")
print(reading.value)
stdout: 8:44
